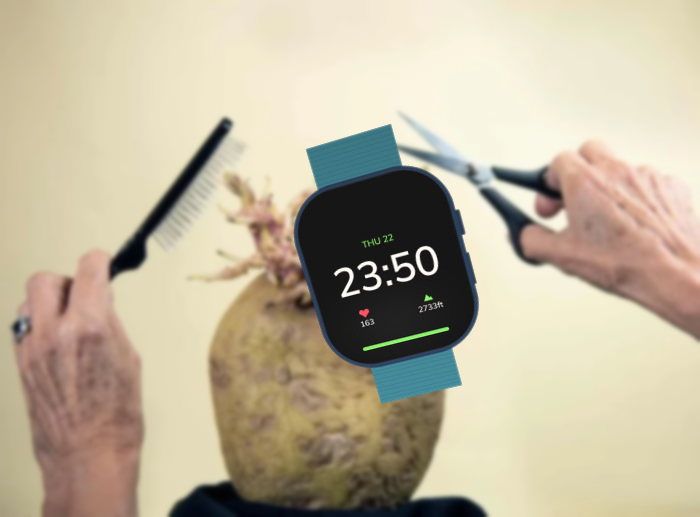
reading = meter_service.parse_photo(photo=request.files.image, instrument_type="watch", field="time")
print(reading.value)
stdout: 23:50
